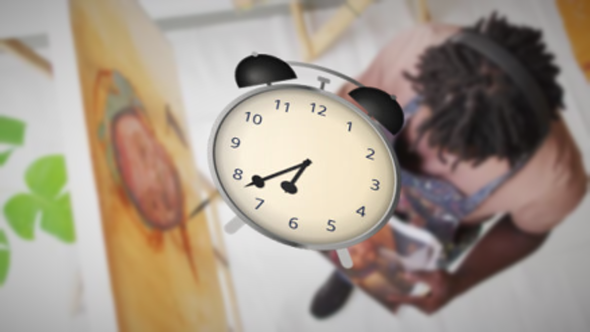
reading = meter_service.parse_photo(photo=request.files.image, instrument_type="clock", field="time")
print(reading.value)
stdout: 6:38
